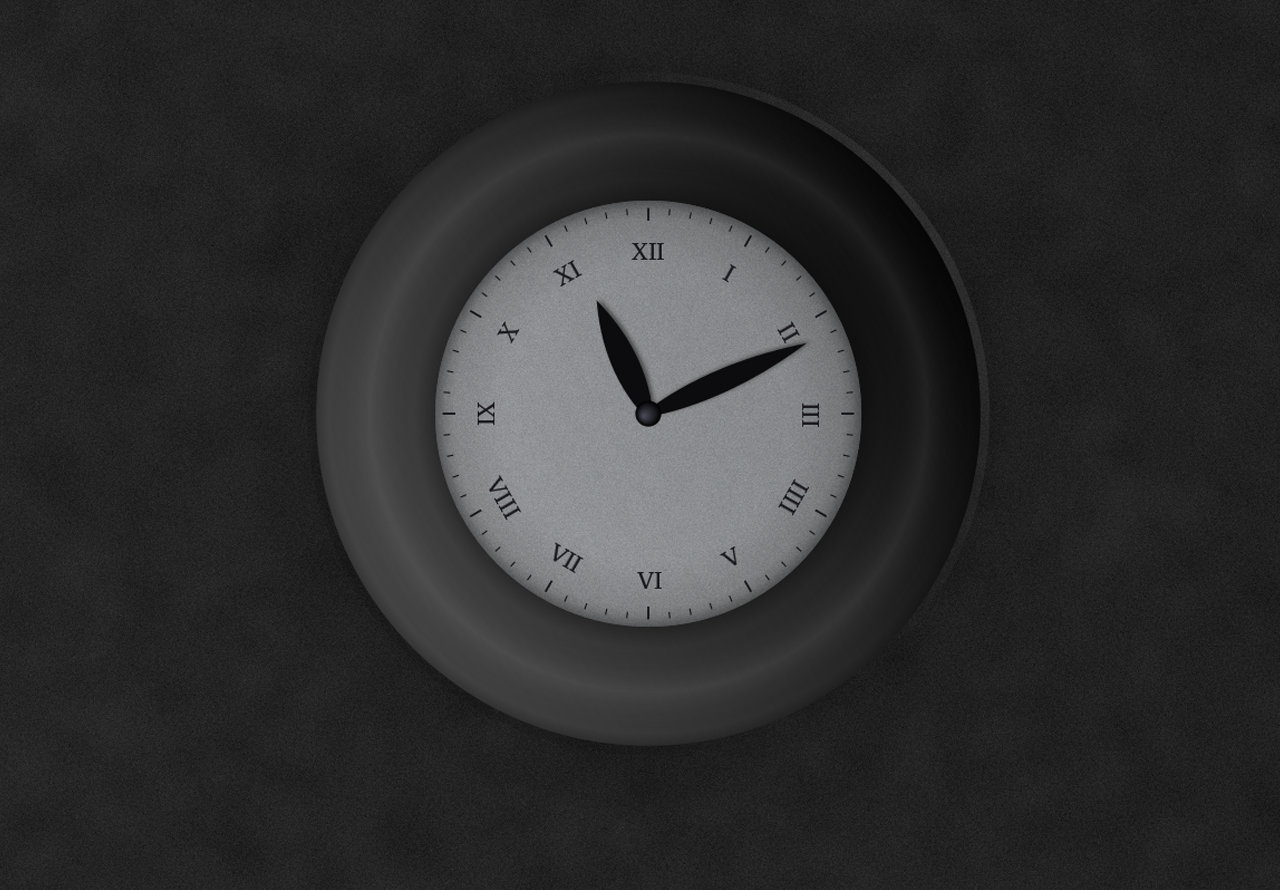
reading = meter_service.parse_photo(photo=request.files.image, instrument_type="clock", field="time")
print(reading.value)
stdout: 11:11
